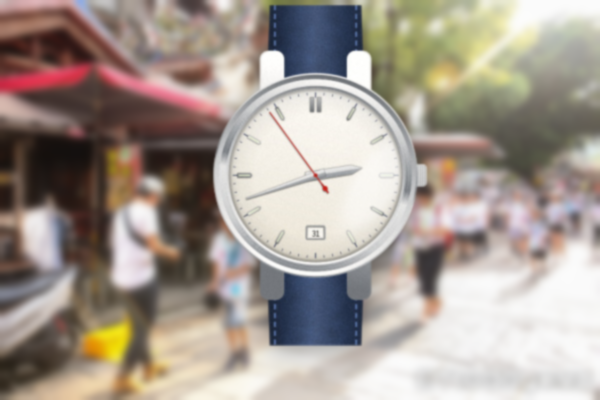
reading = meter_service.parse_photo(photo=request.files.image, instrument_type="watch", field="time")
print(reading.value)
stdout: 2:41:54
